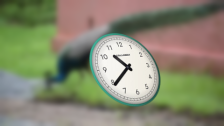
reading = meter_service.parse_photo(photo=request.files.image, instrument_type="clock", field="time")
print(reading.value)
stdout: 10:39
